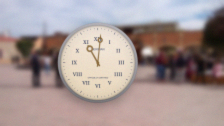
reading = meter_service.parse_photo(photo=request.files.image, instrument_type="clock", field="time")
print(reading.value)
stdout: 11:01
